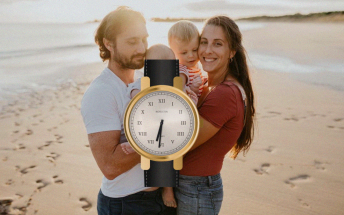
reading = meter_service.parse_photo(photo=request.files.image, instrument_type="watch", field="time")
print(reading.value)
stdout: 6:31
